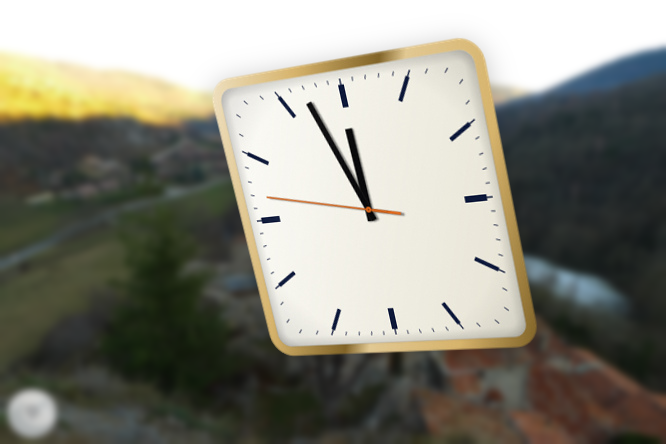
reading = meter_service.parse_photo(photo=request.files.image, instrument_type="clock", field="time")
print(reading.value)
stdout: 11:56:47
